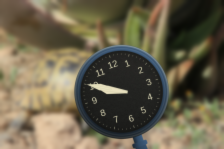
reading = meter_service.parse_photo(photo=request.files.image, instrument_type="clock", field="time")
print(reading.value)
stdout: 9:50
